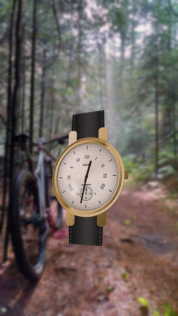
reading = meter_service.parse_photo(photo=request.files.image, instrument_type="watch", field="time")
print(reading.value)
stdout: 12:32
